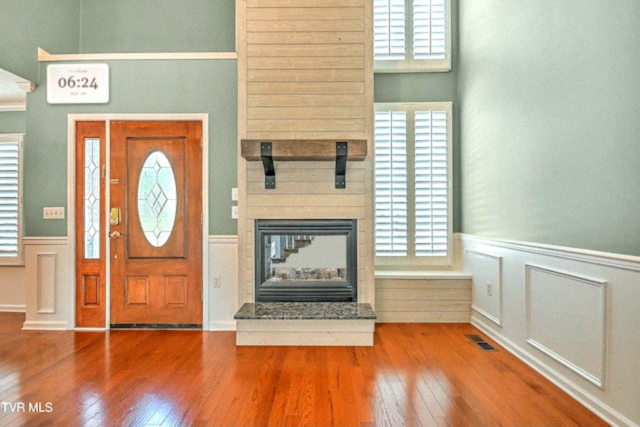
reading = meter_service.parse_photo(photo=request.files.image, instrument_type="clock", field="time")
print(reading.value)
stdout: 6:24
